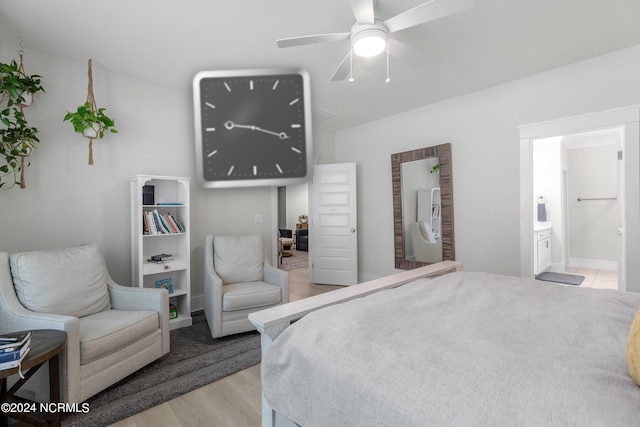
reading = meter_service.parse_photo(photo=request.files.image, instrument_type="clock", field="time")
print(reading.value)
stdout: 9:18
